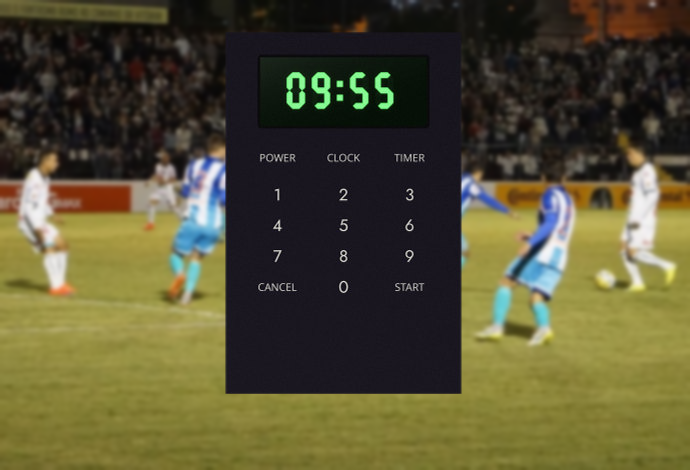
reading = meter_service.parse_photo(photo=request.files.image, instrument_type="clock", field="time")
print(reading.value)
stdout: 9:55
